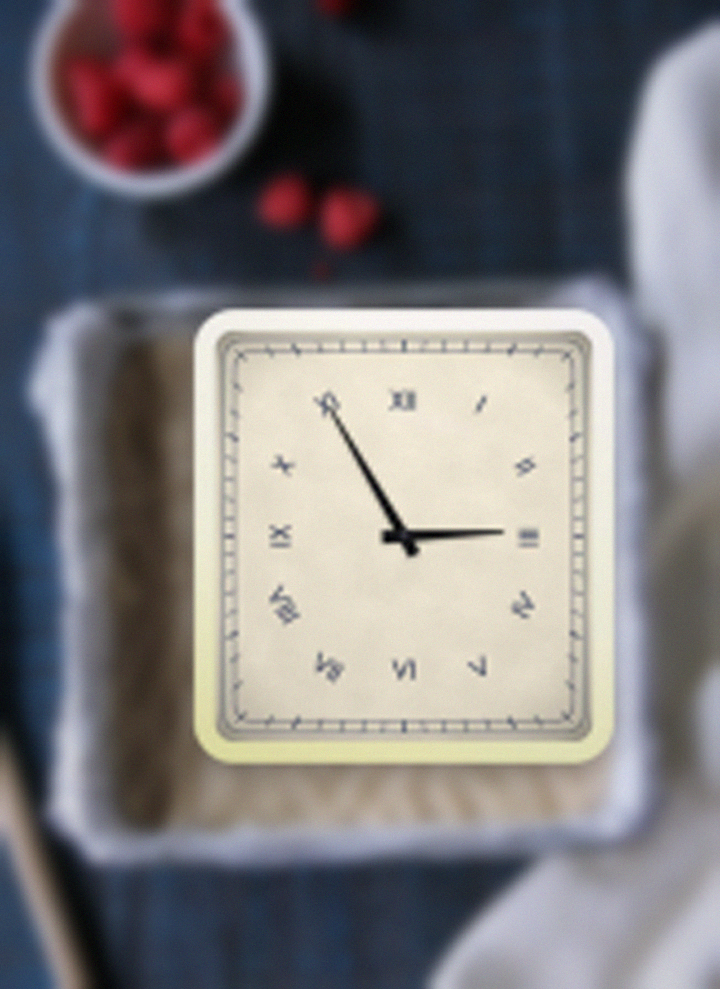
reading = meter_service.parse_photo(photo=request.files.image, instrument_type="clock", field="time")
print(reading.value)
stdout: 2:55
